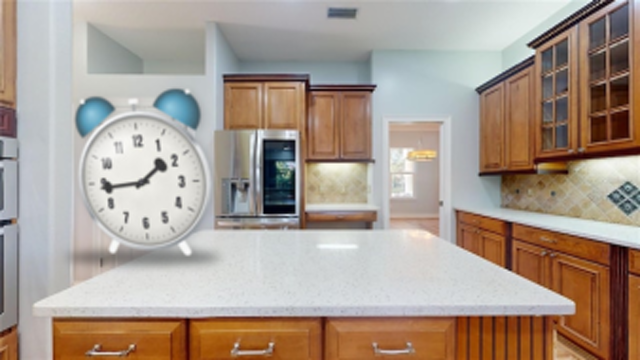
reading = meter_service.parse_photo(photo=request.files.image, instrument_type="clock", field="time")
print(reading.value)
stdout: 1:44
